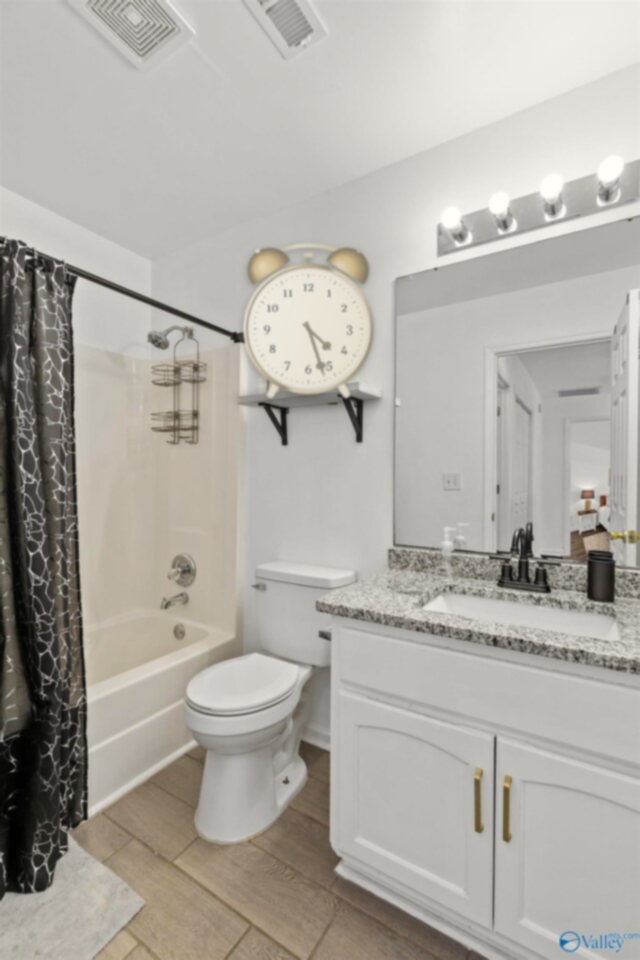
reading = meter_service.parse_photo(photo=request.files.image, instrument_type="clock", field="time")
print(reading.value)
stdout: 4:27
